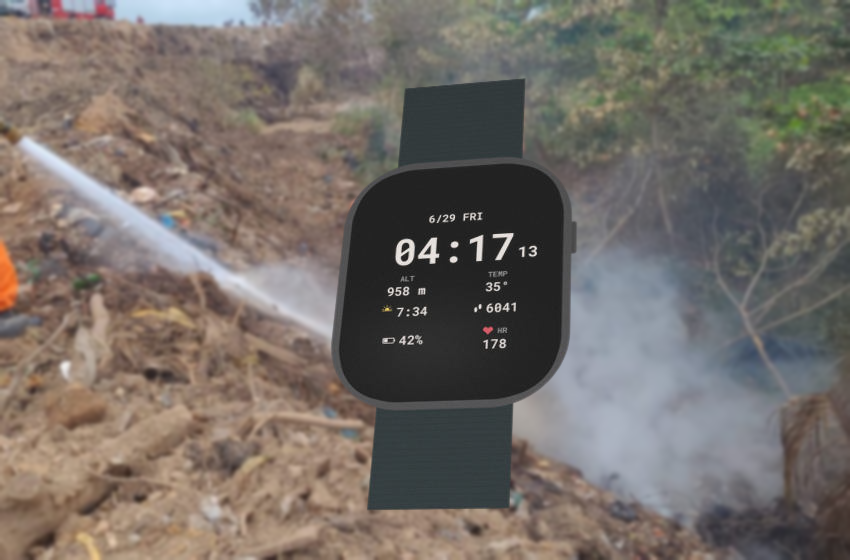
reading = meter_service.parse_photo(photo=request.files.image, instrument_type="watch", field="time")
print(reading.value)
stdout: 4:17:13
